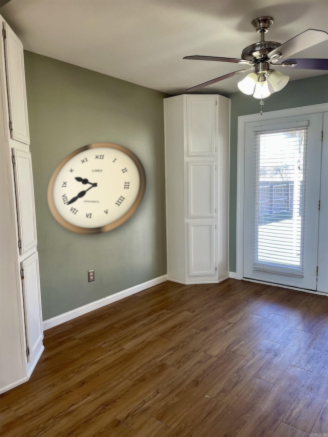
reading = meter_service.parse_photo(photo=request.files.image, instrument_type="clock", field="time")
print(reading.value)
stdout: 9:38
